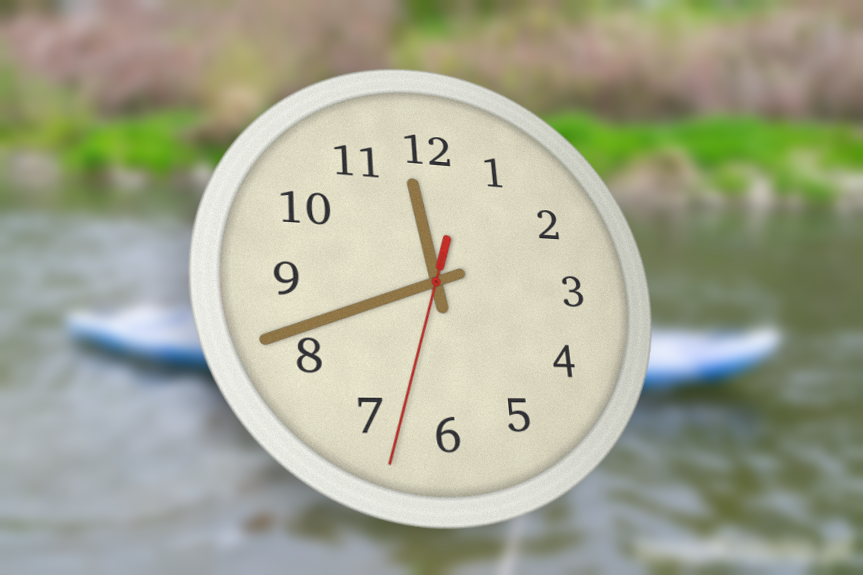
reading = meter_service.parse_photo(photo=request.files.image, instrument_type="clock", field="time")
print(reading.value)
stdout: 11:41:33
